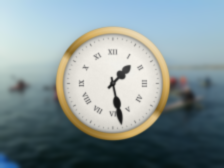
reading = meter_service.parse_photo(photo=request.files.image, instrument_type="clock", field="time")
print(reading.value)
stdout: 1:28
